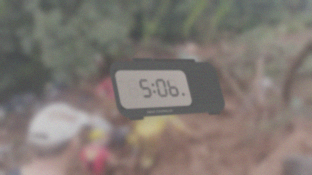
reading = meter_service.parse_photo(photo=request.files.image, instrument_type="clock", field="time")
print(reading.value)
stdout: 5:06
